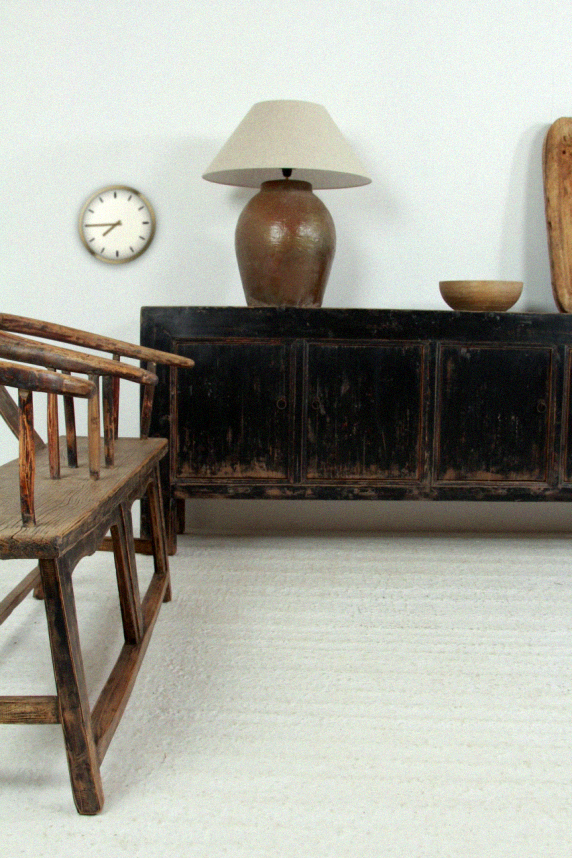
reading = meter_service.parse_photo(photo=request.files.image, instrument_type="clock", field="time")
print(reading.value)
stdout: 7:45
